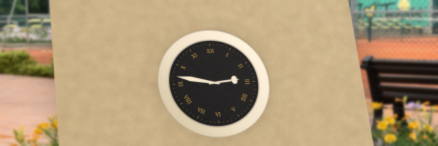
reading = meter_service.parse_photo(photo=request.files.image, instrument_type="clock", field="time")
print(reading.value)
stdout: 2:47
